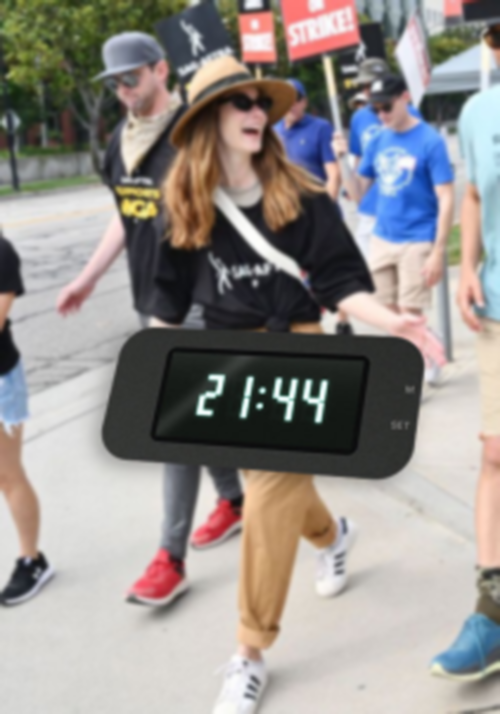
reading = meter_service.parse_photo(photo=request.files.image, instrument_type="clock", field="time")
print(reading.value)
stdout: 21:44
